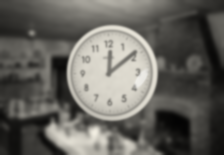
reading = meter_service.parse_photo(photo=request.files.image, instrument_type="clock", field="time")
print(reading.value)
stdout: 12:09
